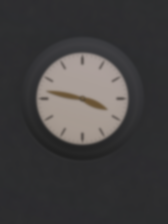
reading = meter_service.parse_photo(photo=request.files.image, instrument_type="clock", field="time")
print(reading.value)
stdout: 3:47
